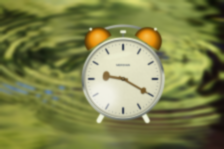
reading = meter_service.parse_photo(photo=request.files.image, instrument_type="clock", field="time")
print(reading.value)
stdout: 9:20
